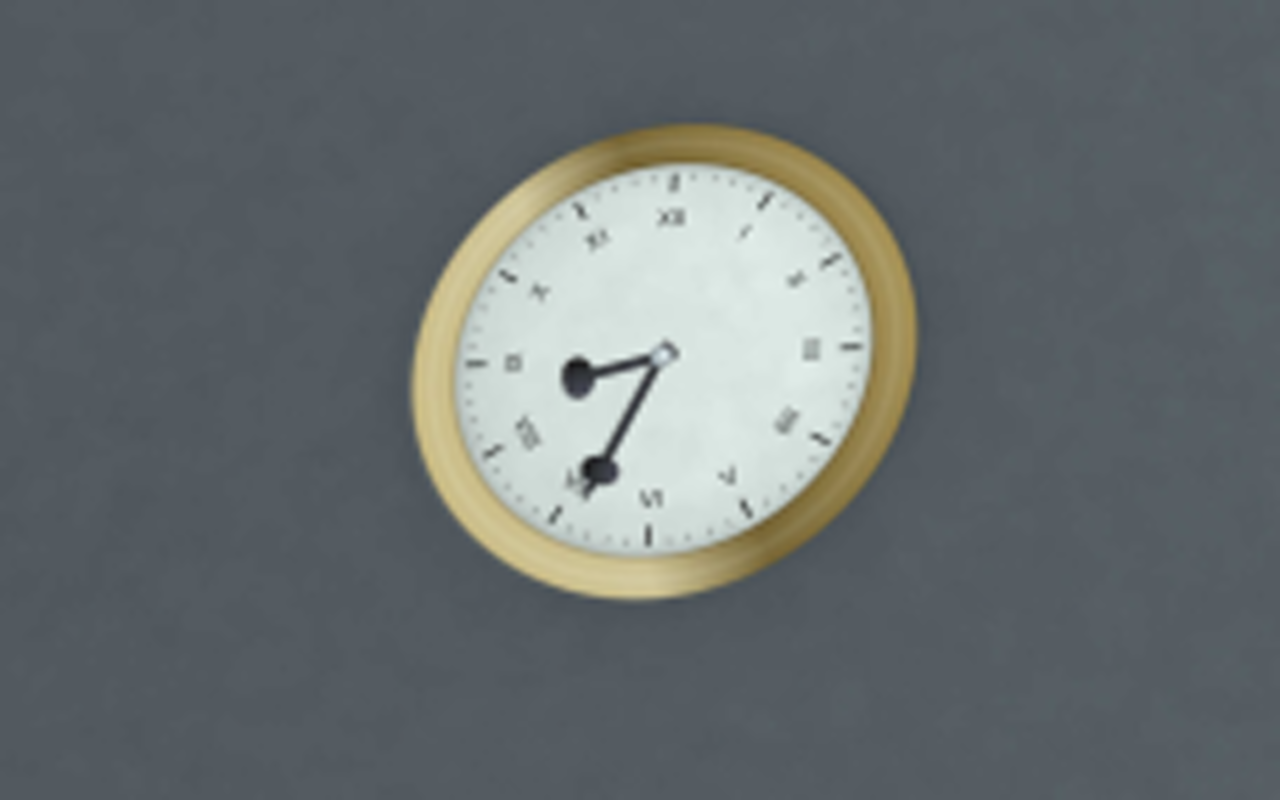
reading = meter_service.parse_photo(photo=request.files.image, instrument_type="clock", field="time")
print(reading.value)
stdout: 8:34
